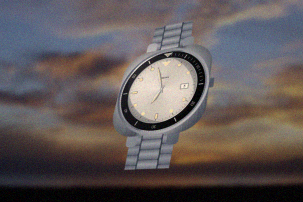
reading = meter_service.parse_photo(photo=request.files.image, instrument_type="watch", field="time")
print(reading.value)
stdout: 6:57
